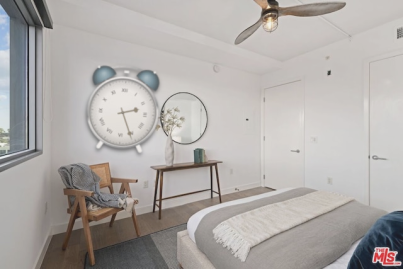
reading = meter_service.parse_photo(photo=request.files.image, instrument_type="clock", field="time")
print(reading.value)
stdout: 2:26
